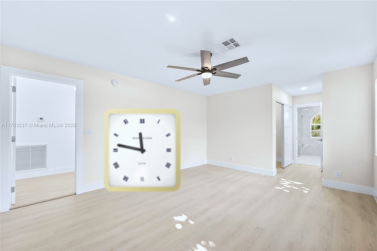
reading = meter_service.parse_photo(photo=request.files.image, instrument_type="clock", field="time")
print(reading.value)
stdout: 11:47
